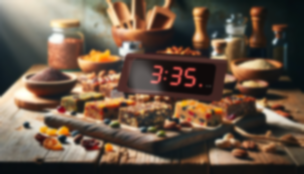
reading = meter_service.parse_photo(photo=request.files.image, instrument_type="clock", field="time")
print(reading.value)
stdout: 3:35
